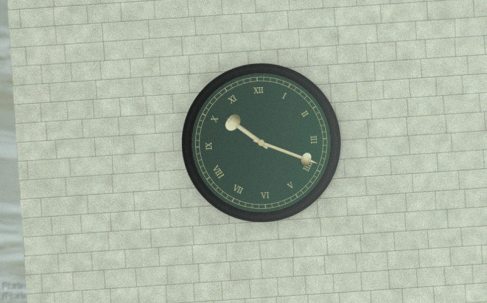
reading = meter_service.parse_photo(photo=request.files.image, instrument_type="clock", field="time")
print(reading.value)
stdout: 10:19
